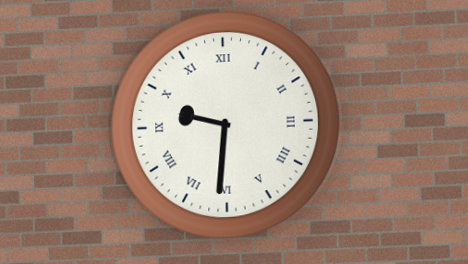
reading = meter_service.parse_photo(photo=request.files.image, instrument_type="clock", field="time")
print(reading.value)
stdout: 9:31
